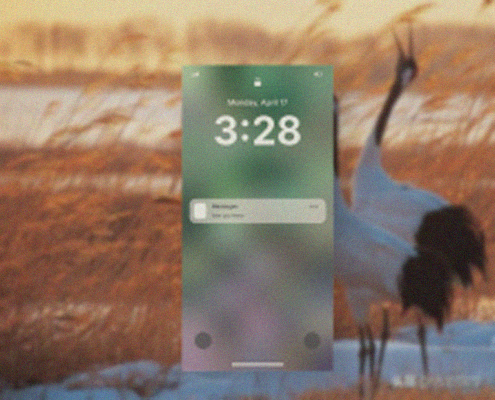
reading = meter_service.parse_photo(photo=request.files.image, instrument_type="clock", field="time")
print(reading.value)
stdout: 3:28
